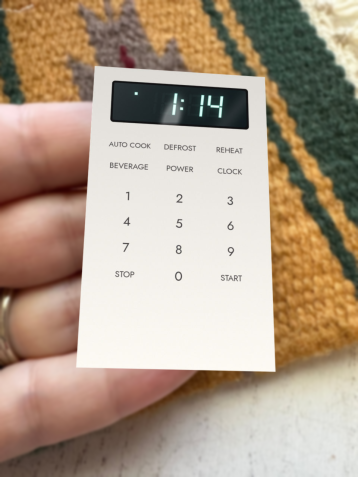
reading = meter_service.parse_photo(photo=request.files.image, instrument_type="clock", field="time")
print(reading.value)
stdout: 1:14
